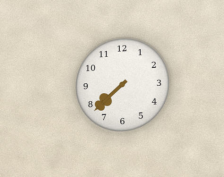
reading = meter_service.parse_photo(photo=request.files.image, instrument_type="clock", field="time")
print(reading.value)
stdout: 7:38
